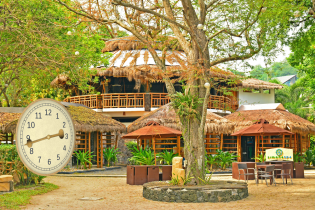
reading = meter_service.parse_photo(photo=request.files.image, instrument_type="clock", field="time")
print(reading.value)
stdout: 2:43
